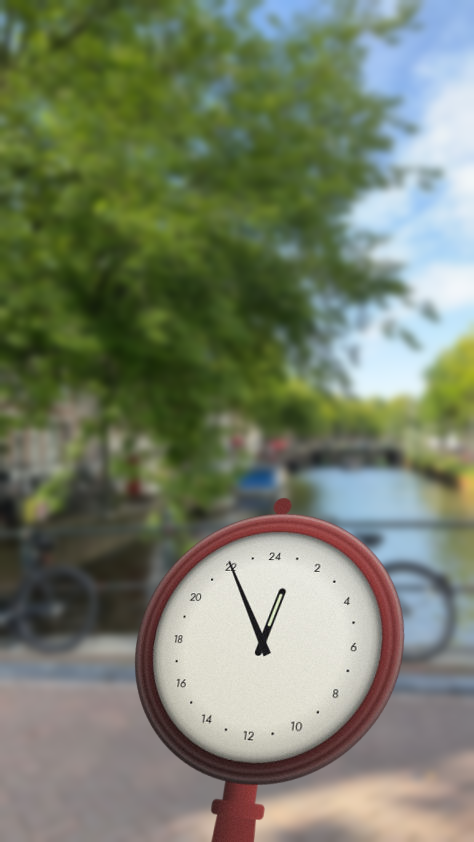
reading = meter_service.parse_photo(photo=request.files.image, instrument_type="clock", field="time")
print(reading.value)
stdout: 0:55
